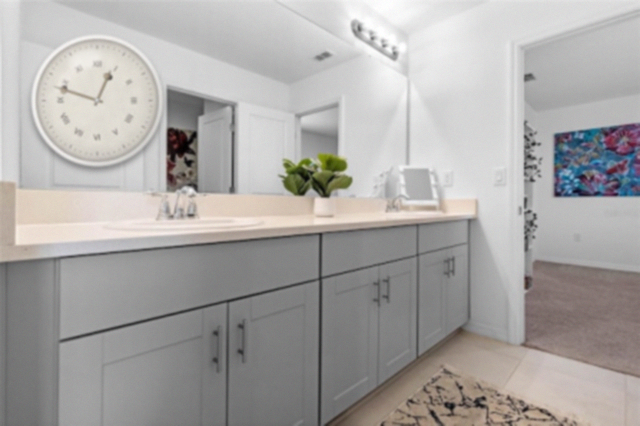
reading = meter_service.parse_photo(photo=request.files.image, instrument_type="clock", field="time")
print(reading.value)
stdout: 12:48
